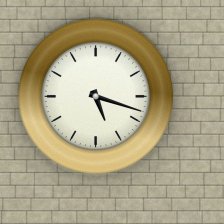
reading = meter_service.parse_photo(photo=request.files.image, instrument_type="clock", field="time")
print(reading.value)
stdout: 5:18
